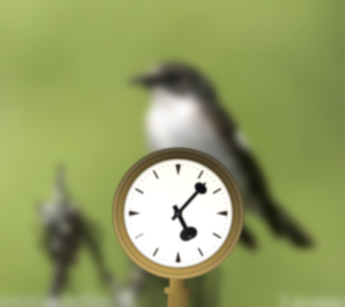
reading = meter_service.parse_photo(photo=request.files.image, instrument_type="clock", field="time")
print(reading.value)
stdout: 5:07
